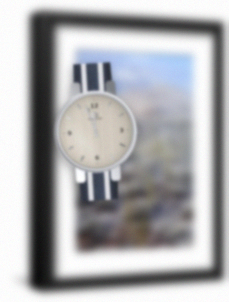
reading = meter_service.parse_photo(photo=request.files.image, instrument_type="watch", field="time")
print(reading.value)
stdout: 11:57
